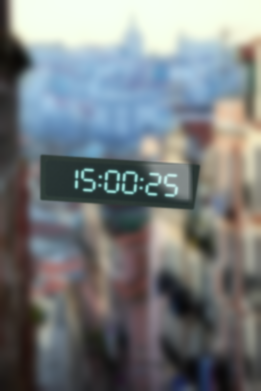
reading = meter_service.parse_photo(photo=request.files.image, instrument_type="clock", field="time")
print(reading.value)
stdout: 15:00:25
